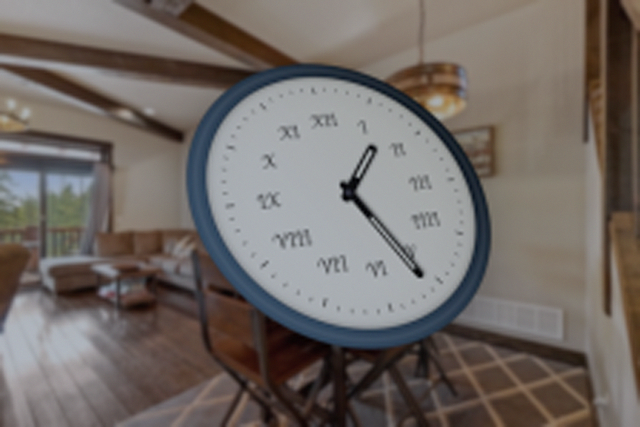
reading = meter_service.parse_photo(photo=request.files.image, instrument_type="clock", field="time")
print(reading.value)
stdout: 1:26
